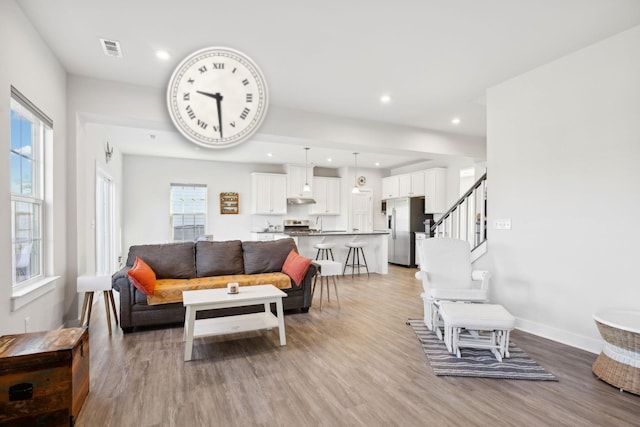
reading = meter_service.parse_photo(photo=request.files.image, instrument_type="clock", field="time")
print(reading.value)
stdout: 9:29
